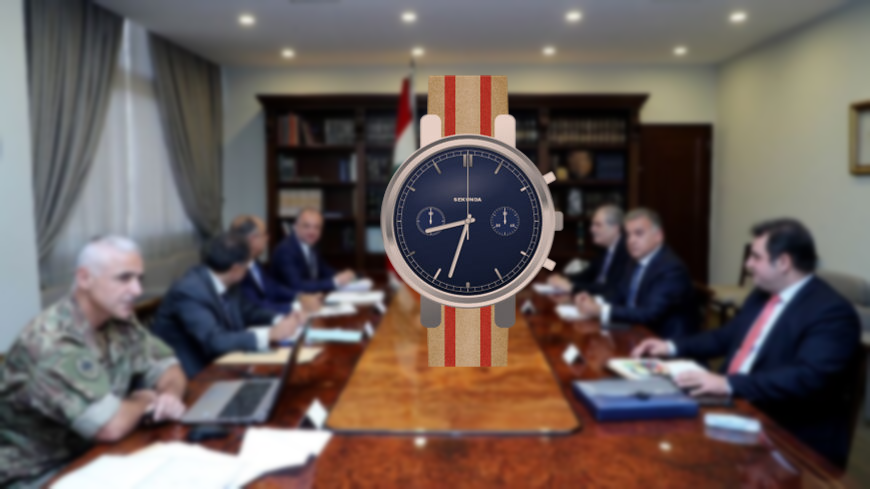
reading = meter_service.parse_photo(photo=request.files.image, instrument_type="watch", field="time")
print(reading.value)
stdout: 8:33
